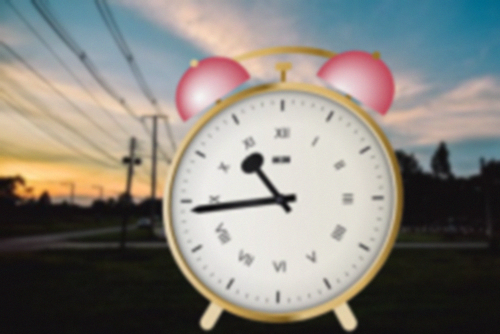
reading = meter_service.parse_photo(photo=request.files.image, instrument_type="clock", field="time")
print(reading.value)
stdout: 10:44
